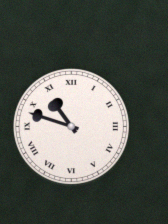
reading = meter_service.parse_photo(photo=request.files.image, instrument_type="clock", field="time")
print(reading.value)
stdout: 10:48
